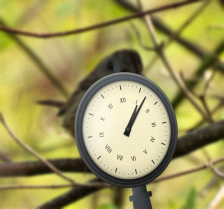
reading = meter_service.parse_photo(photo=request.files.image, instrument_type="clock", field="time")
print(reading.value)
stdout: 1:07
